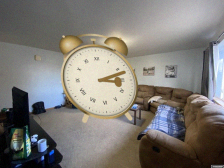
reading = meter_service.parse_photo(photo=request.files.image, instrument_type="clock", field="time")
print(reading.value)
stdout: 3:12
